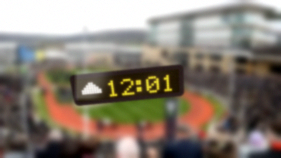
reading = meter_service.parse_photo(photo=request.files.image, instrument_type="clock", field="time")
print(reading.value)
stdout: 12:01
